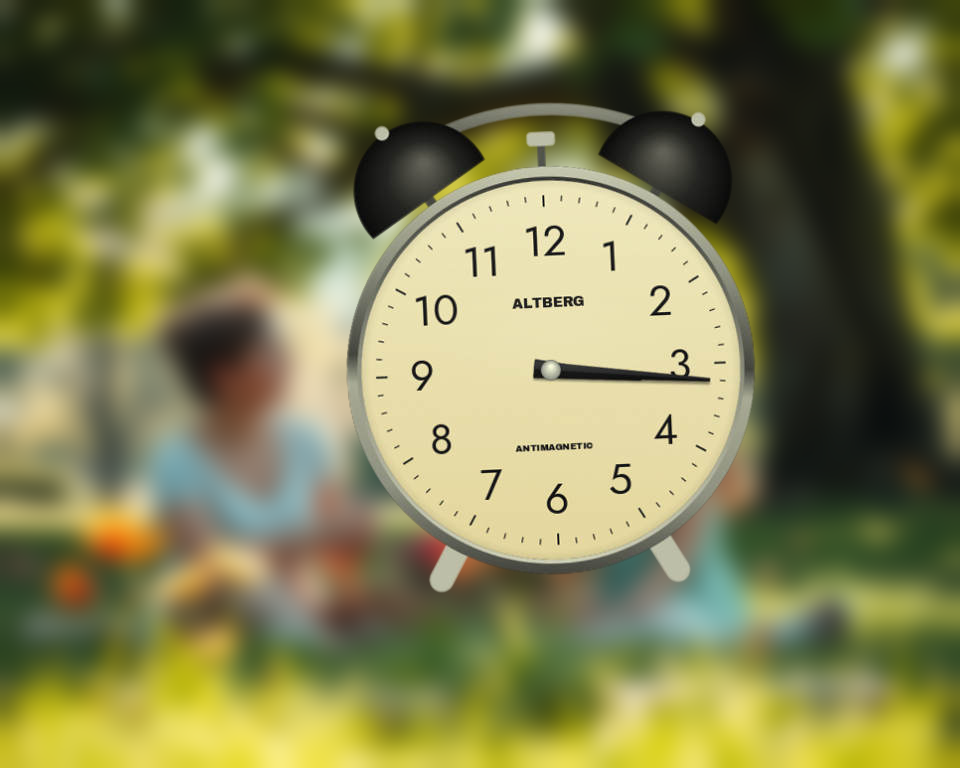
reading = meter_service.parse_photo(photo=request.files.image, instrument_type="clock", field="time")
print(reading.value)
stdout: 3:16
